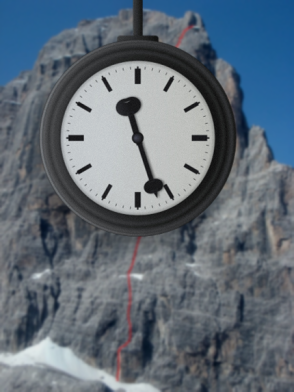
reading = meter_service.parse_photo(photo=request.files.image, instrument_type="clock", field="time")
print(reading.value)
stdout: 11:27
